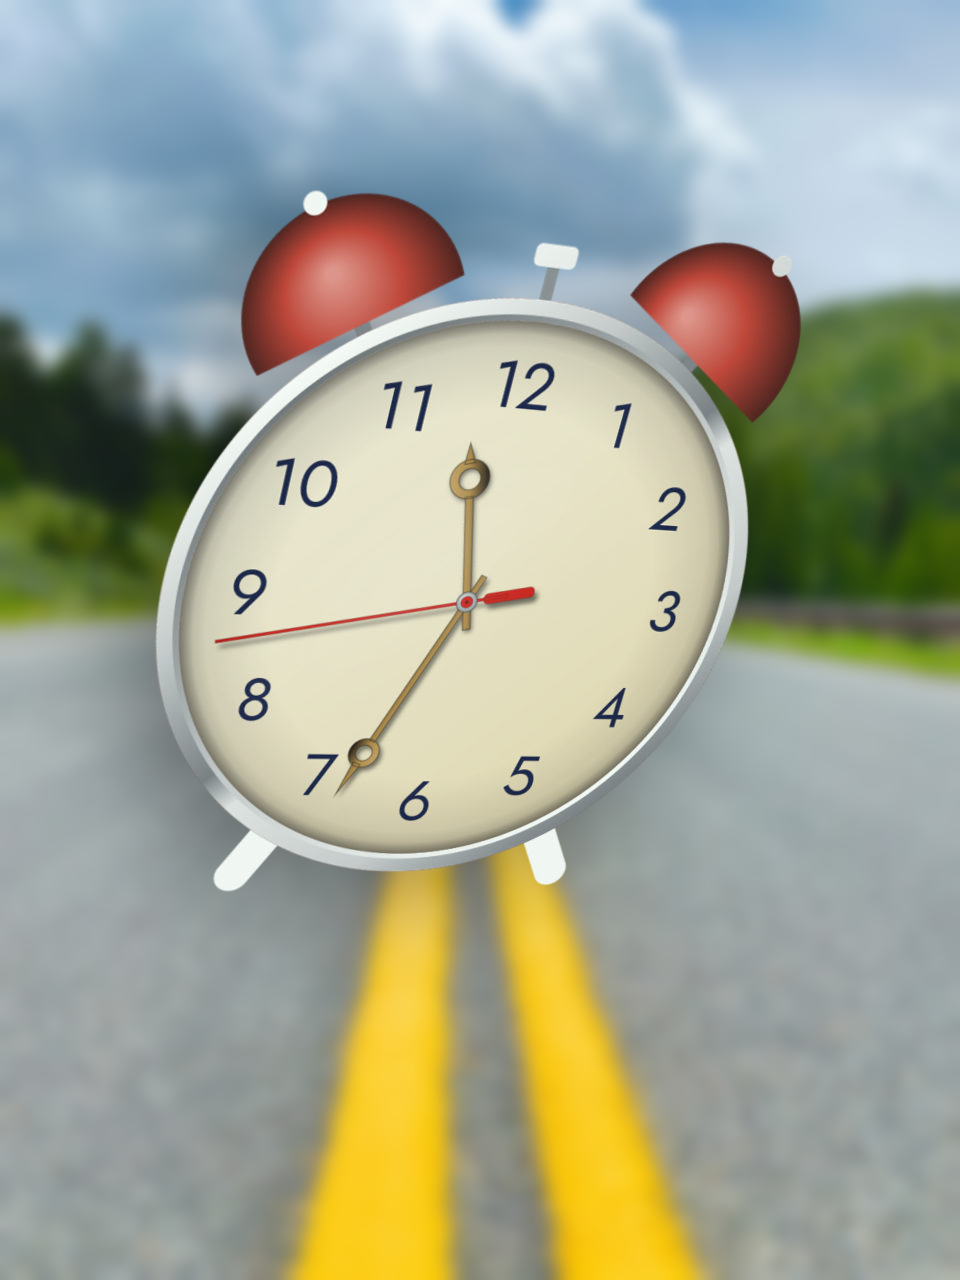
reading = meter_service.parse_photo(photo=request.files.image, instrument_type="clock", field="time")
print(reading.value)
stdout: 11:33:43
